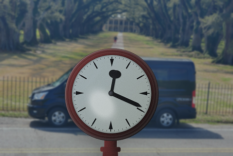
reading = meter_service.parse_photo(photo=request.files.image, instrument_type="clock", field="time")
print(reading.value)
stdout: 12:19
